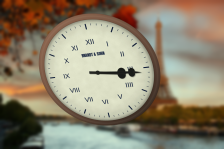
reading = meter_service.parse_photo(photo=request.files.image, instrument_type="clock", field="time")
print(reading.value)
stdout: 3:16
